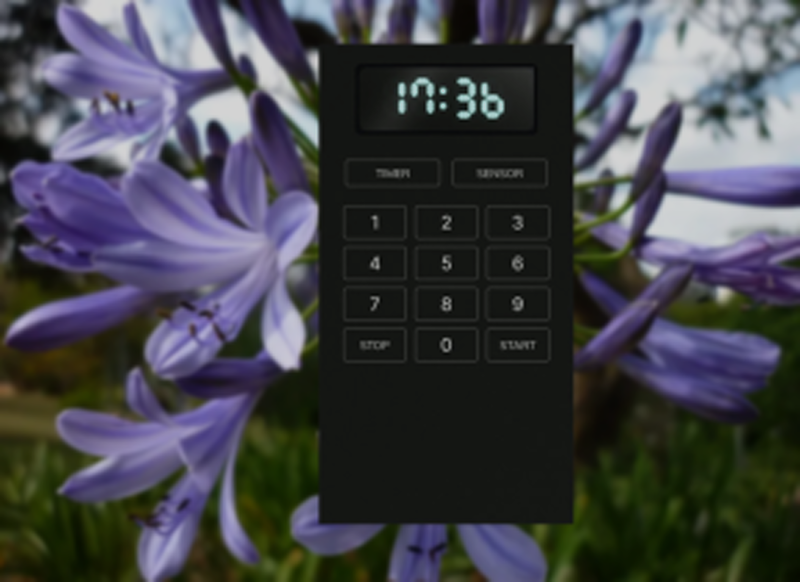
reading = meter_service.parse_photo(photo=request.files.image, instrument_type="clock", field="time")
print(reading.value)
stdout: 17:36
